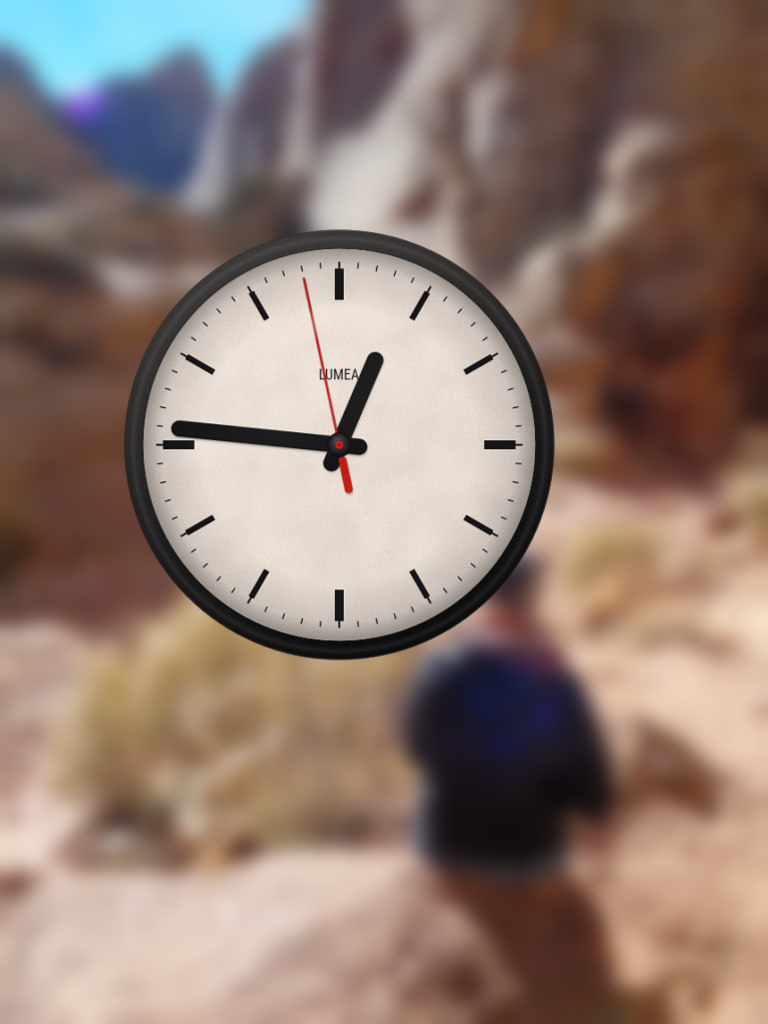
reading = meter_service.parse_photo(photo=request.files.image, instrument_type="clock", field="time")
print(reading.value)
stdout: 12:45:58
